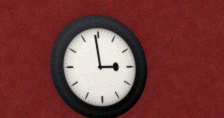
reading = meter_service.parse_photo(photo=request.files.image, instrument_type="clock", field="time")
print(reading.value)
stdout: 2:59
